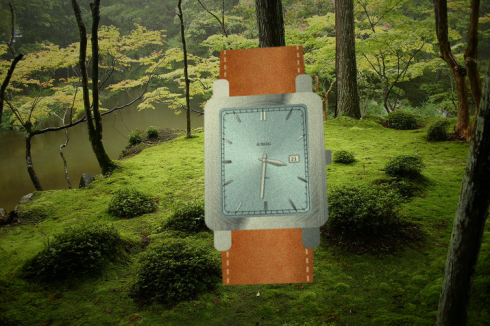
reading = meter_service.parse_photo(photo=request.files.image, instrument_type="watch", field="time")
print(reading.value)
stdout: 3:31
